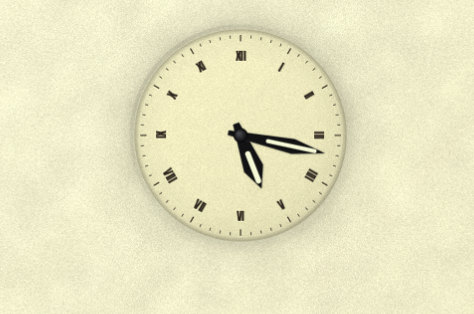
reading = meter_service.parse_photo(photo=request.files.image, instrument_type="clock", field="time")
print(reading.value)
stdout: 5:17
